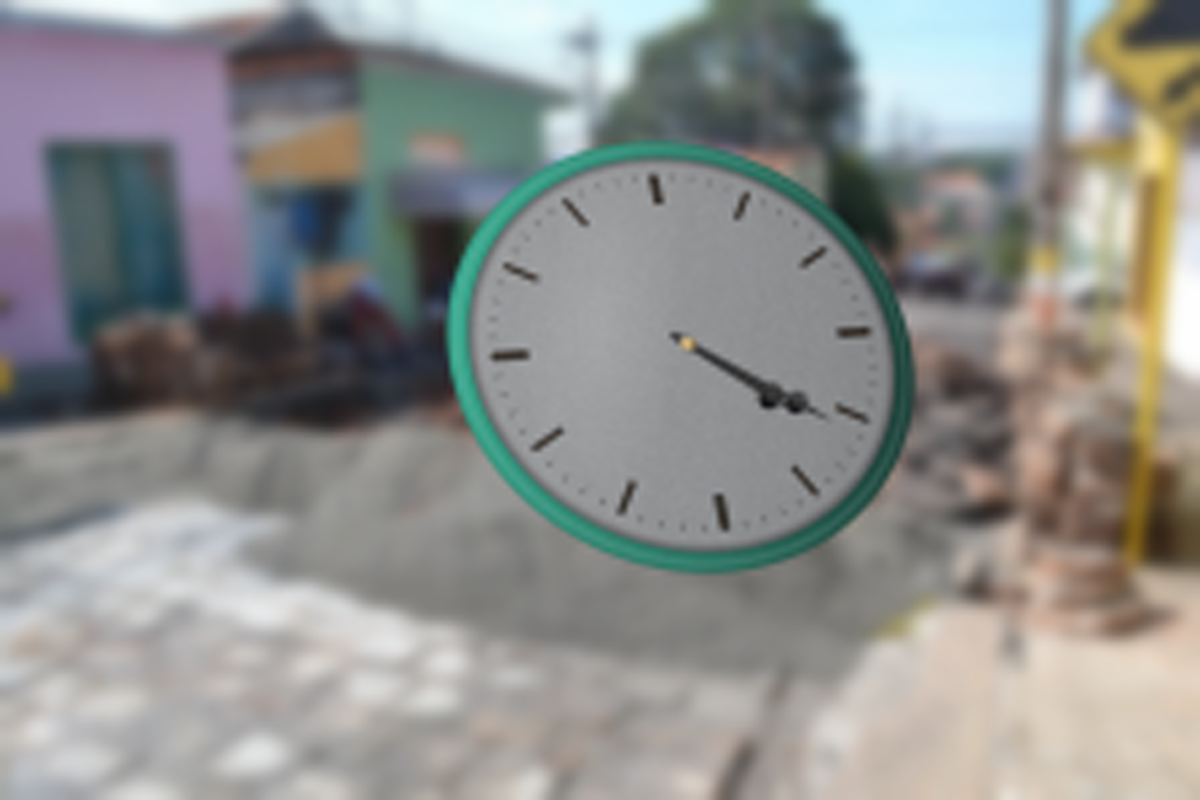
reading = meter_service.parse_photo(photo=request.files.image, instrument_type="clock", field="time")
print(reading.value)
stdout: 4:21
